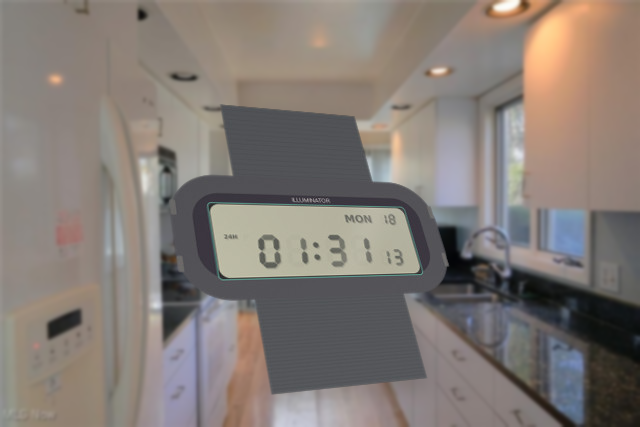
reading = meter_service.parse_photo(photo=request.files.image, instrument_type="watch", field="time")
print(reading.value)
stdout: 1:31:13
